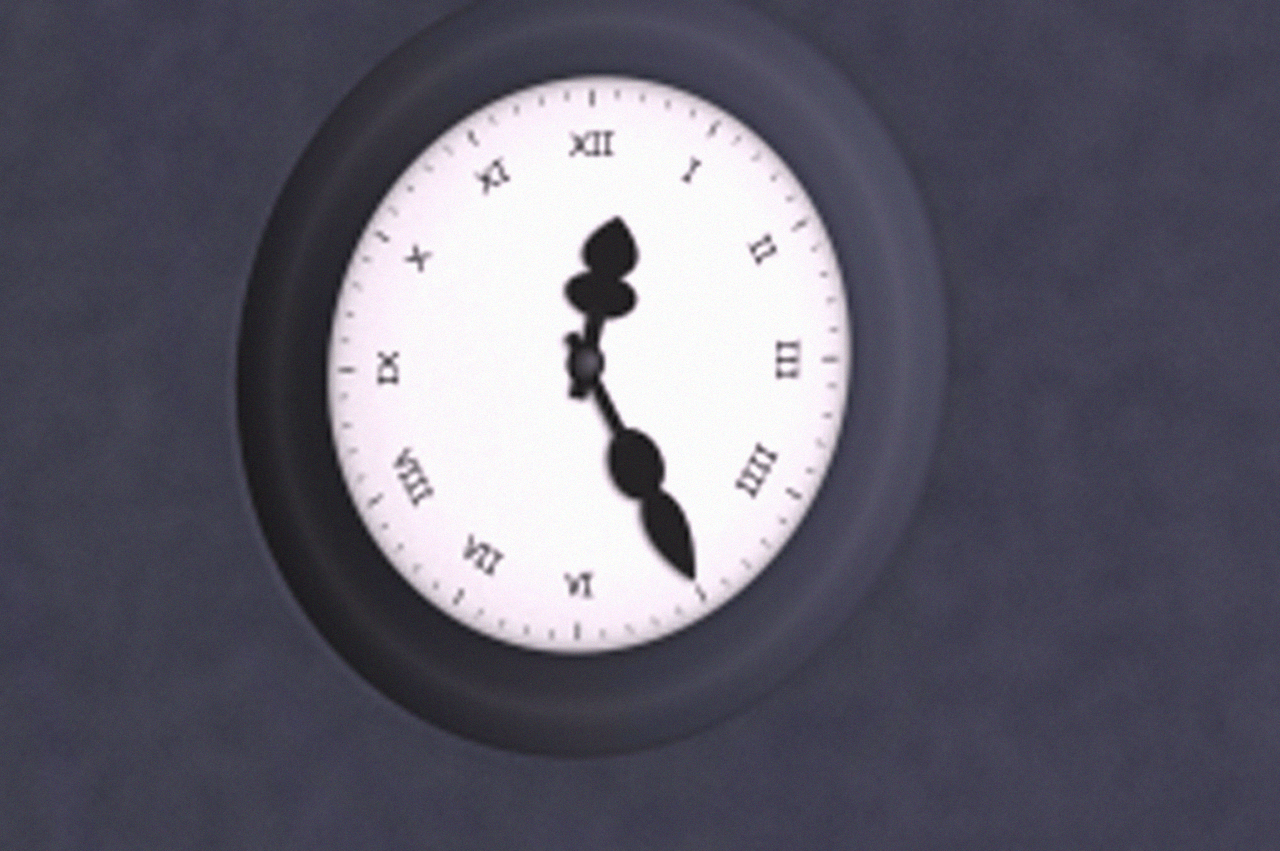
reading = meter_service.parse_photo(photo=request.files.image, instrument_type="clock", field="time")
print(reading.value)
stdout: 12:25
